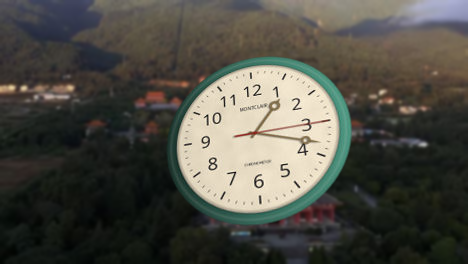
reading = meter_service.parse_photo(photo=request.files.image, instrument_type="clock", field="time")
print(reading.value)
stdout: 1:18:15
